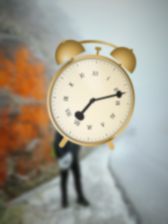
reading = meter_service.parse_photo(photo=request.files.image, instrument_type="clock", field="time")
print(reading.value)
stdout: 7:12
